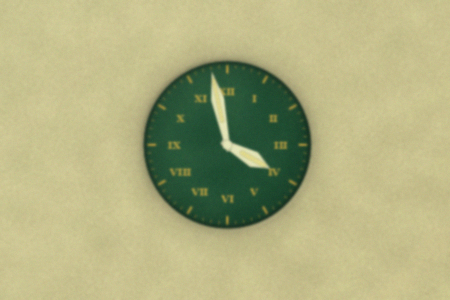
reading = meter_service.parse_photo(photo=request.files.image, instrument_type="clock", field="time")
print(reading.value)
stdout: 3:58
